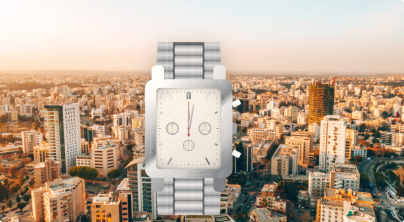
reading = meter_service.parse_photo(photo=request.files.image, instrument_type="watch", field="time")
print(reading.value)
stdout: 12:02
